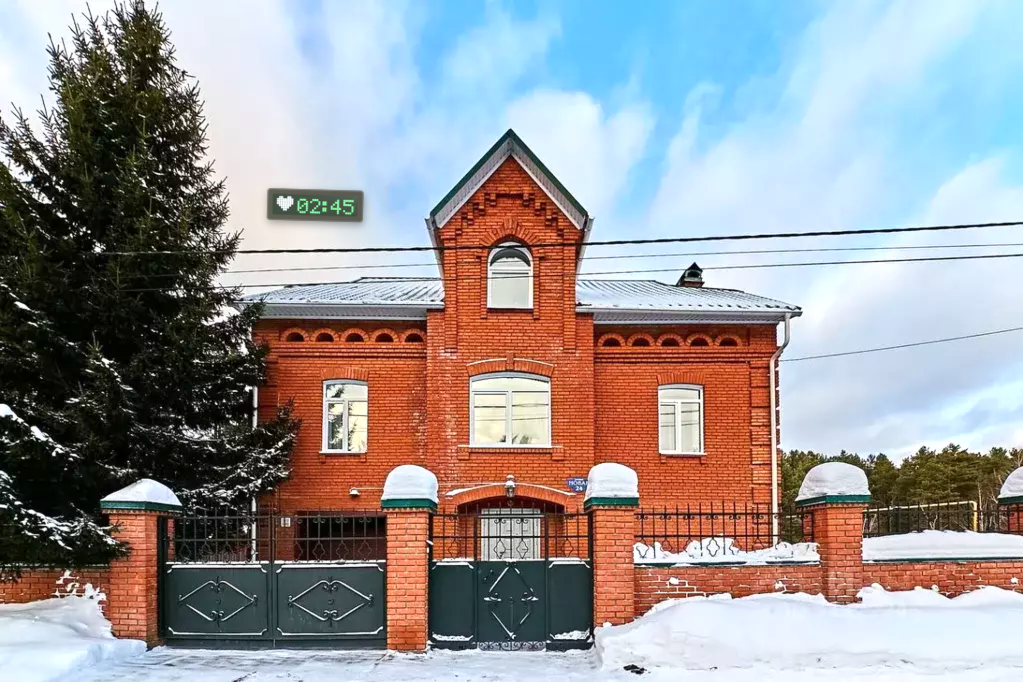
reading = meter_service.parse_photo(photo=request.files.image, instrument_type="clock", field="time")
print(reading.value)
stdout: 2:45
